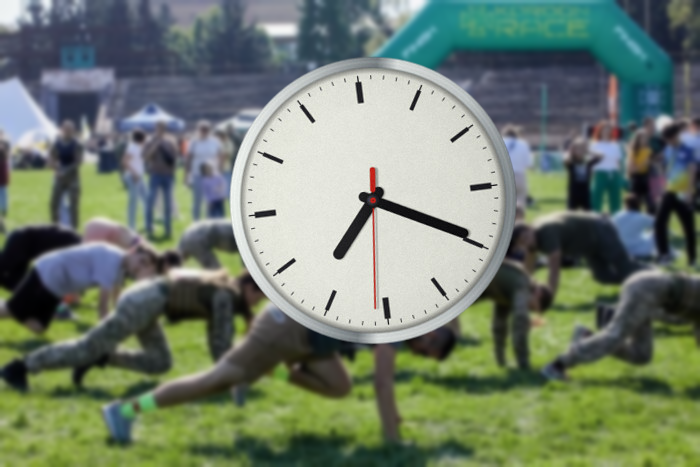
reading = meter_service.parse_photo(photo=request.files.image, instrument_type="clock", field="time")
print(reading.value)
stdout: 7:19:31
